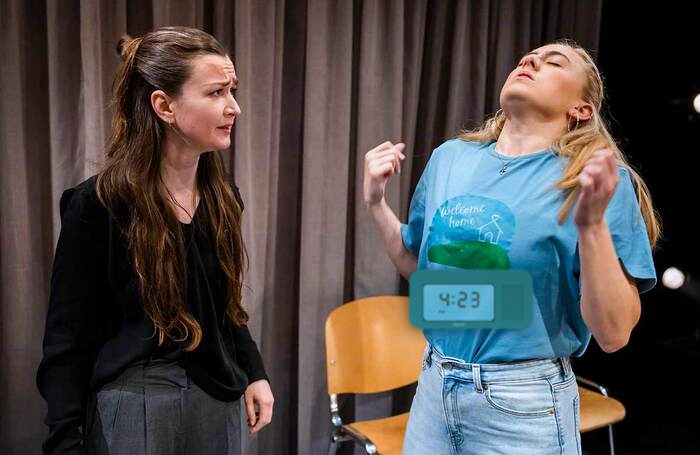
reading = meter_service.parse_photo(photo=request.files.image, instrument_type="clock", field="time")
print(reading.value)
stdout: 4:23
